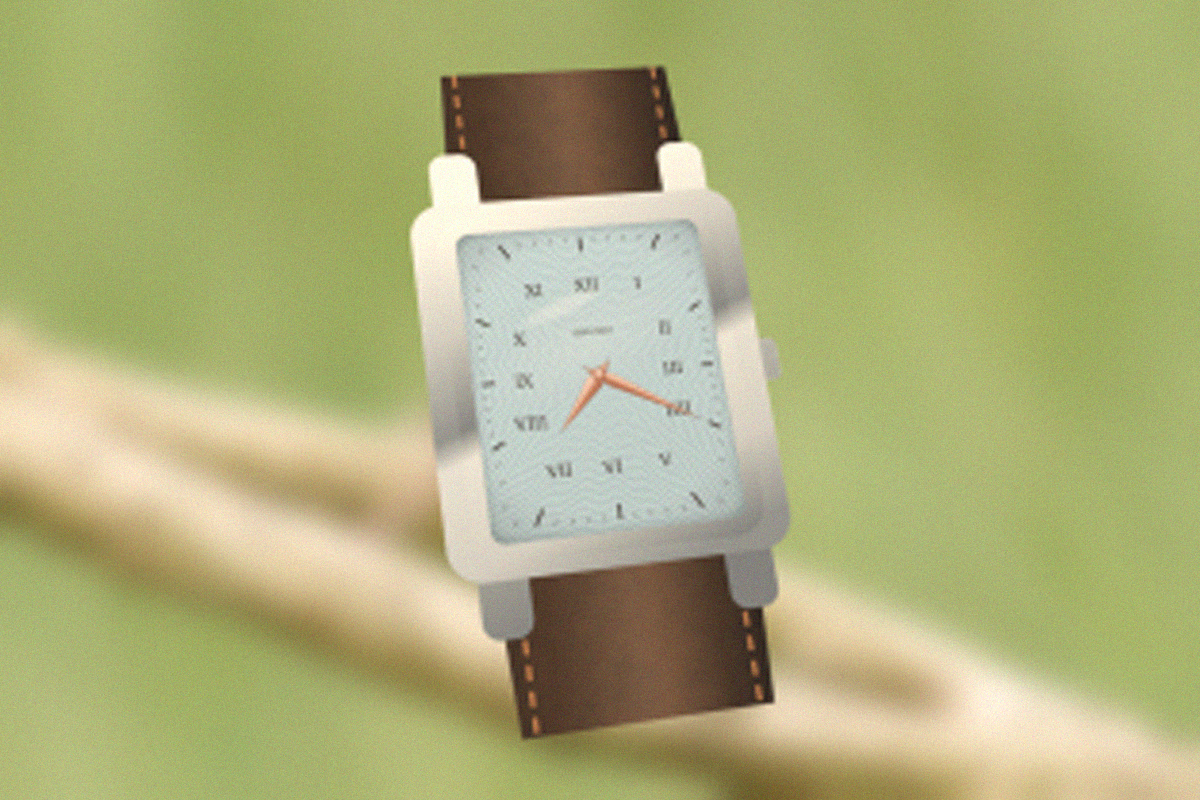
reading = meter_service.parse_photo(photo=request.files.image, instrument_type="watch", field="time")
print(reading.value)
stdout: 7:20
